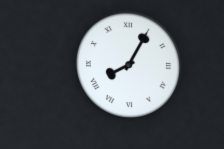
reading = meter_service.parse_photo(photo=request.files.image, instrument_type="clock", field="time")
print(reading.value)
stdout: 8:05
